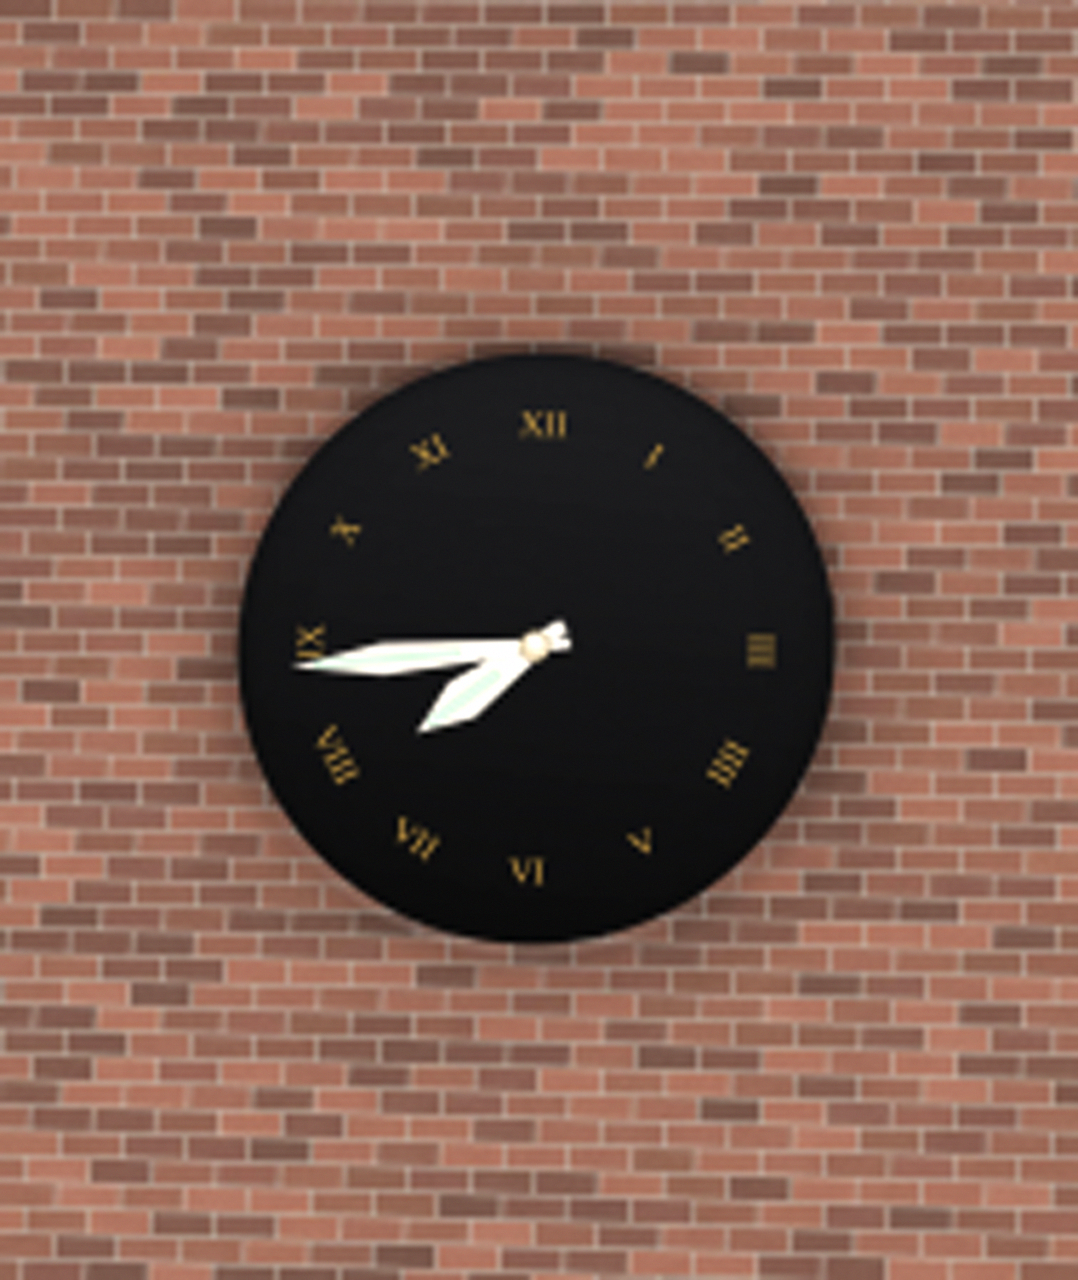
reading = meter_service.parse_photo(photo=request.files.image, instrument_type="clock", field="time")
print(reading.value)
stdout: 7:44
